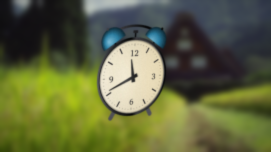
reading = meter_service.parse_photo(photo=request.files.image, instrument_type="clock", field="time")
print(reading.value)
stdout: 11:41
